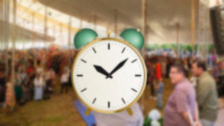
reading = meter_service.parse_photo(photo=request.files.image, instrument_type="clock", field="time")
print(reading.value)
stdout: 10:08
